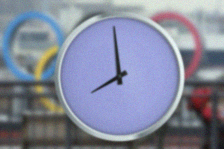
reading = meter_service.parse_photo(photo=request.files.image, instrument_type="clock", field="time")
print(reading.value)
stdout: 7:59
